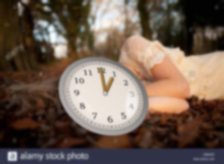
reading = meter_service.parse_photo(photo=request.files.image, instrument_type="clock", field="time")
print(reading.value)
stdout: 1:00
